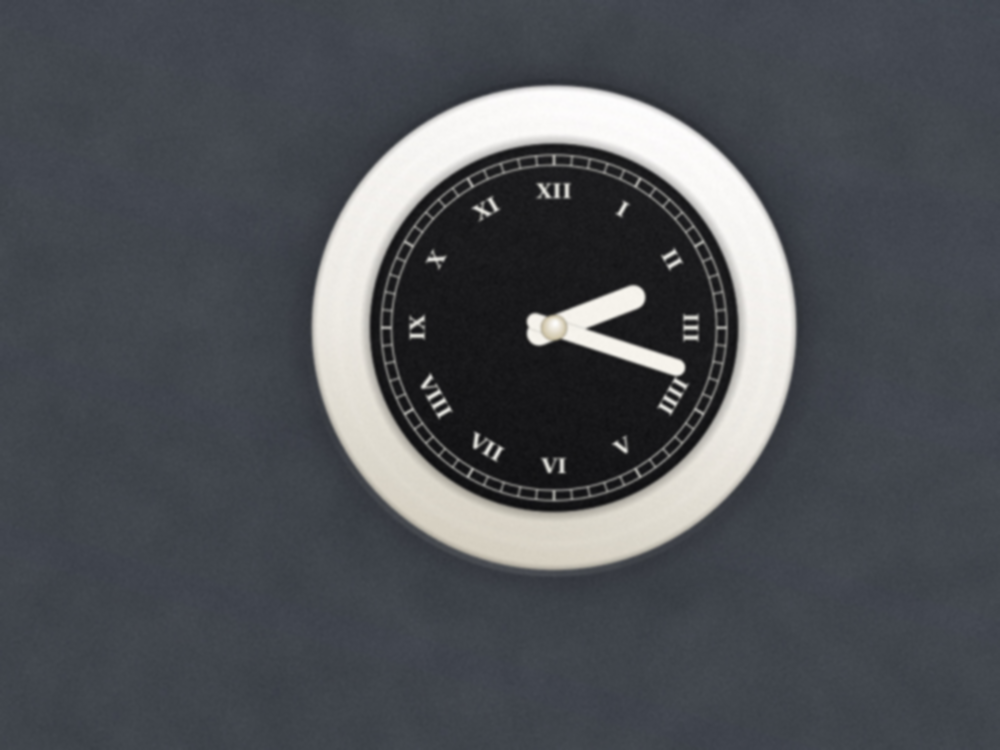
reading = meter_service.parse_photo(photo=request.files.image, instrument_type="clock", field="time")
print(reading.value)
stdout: 2:18
